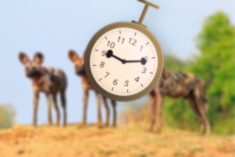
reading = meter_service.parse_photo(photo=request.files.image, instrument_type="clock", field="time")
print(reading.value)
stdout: 9:11
